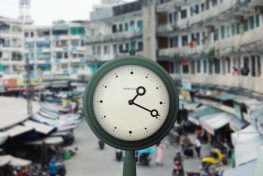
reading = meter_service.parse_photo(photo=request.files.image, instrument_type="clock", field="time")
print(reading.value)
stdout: 1:19
